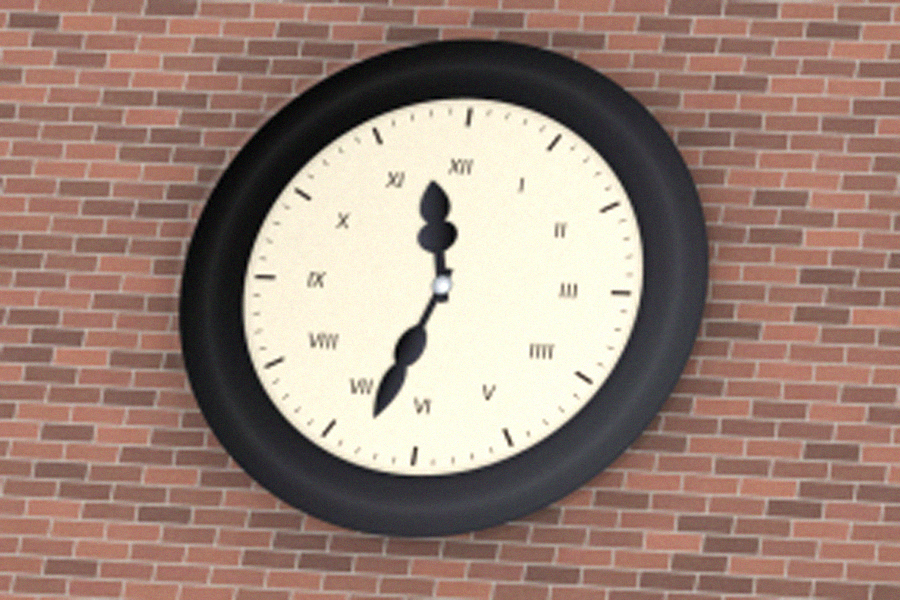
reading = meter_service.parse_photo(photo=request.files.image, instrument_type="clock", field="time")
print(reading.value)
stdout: 11:33
